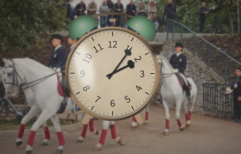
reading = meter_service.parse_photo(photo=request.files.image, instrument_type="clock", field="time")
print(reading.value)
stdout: 2:06
